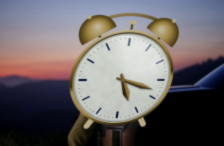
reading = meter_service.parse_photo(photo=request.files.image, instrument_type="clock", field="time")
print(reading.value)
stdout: 5:18
